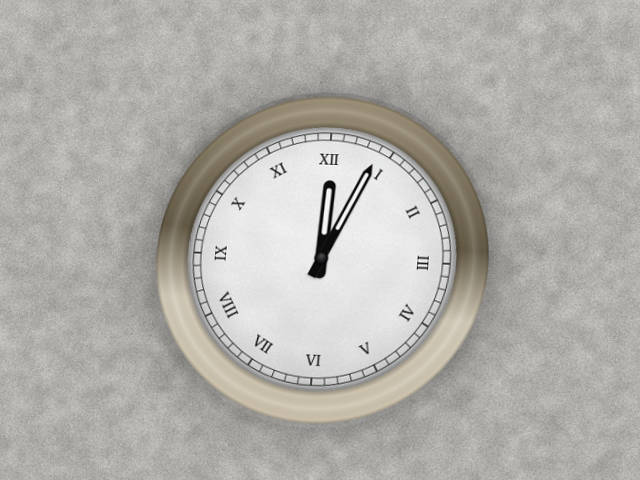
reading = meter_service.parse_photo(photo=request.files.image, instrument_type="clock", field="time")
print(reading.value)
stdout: 12:04
